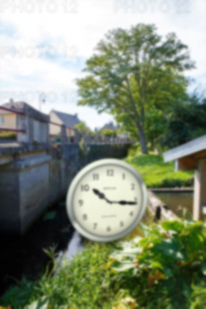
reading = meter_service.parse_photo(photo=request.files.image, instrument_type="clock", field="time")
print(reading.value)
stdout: 10:16
